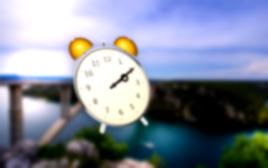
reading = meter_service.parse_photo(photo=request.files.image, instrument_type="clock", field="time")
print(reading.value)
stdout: 2:10
